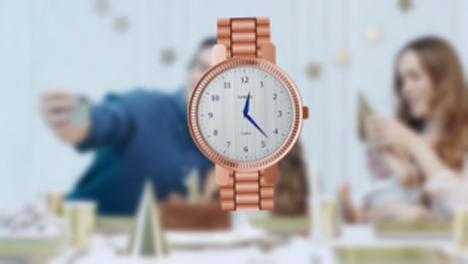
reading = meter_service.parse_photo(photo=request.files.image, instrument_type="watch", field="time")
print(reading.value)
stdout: 12:23
